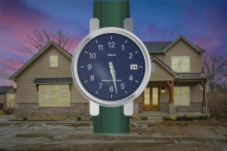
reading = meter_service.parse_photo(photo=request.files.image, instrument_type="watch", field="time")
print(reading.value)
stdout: 5:28
